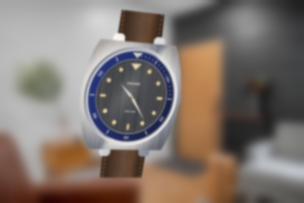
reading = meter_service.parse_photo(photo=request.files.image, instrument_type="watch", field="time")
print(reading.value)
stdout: 10:24
